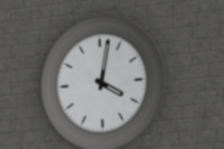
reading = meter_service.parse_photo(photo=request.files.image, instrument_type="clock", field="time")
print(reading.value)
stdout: 4:02
